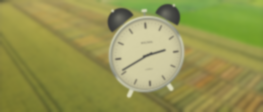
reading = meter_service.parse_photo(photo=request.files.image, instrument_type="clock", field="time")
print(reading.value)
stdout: 2:41
